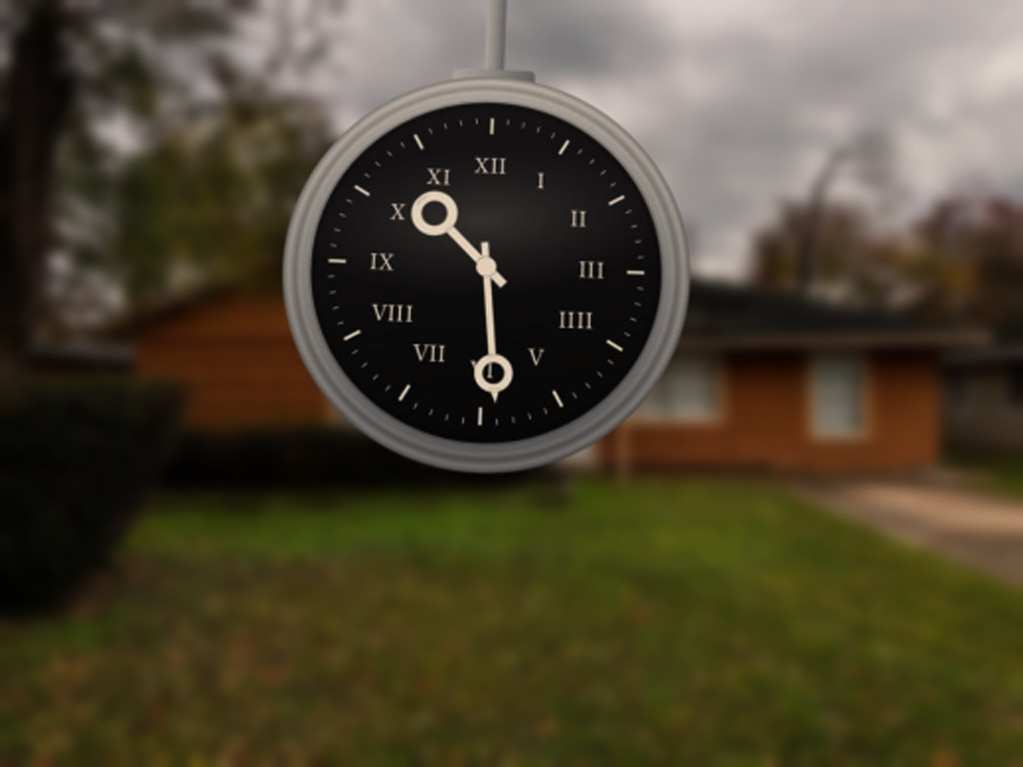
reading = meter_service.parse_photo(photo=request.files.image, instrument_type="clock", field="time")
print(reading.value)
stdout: 10:29
